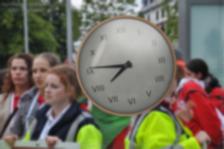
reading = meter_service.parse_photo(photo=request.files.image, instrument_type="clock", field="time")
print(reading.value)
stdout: 7:46
